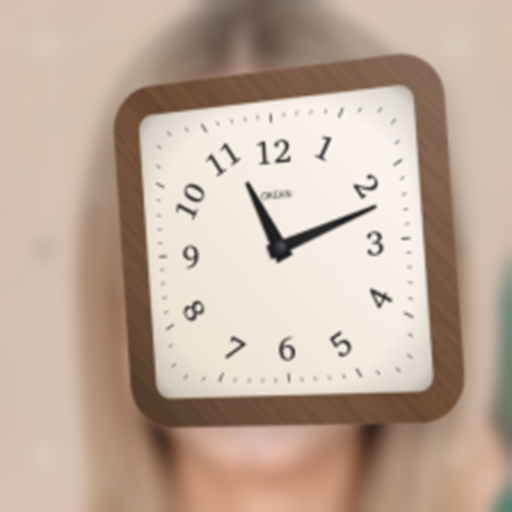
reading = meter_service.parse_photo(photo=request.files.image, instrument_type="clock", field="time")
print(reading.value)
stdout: 11:12
